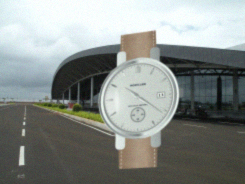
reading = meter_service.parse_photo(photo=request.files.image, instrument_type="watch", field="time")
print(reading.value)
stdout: 10:21
